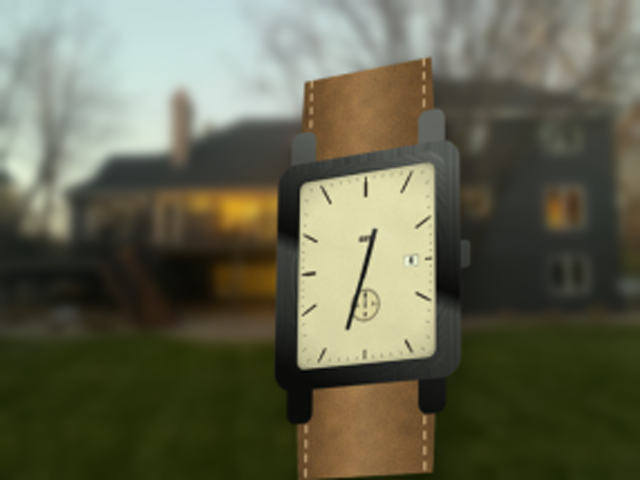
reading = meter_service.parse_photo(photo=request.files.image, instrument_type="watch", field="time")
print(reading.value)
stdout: 12:33
